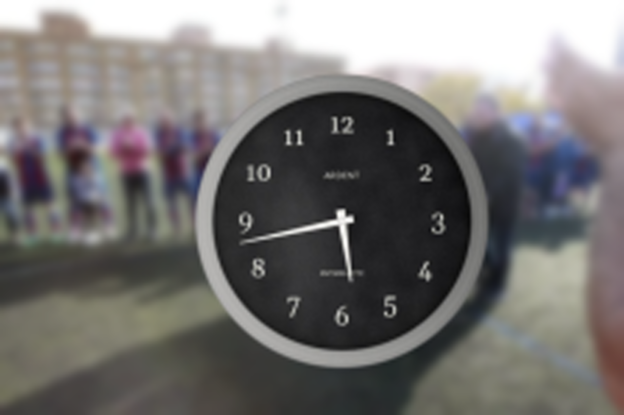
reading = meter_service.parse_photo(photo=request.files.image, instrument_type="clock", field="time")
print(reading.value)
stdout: 5:43
